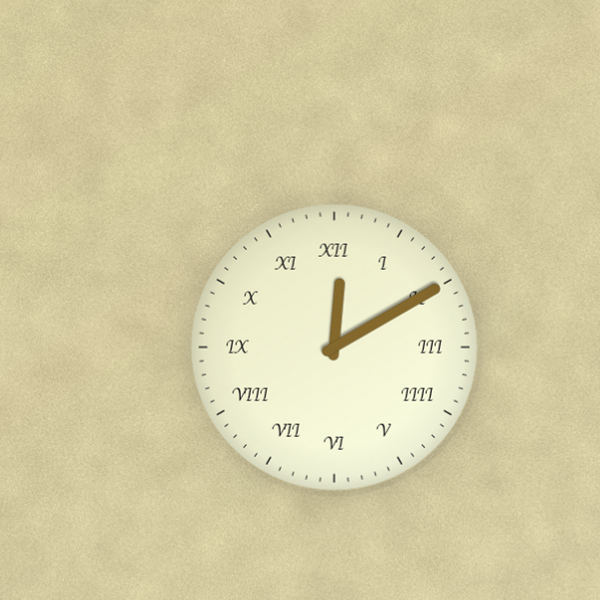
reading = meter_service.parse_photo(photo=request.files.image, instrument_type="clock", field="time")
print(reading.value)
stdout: 12:10
